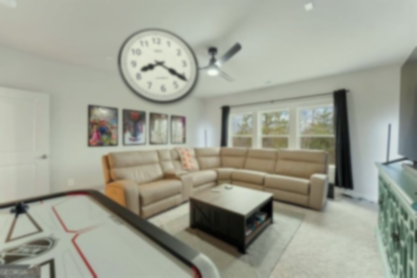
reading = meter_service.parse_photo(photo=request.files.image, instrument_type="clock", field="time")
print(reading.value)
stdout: 8:21
